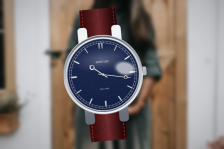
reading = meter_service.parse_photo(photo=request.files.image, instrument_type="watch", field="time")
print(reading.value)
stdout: 10:17
